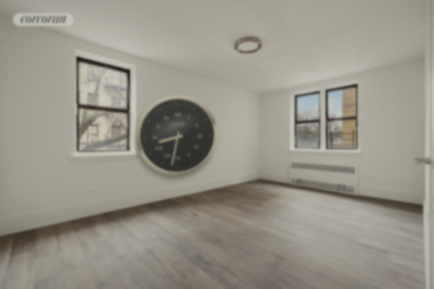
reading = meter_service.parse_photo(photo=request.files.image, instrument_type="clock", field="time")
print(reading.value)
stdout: 8:32
